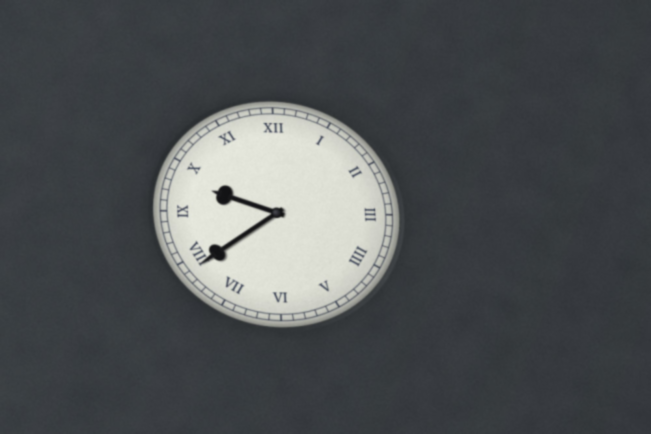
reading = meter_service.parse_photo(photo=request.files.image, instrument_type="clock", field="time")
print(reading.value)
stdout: 9:39
